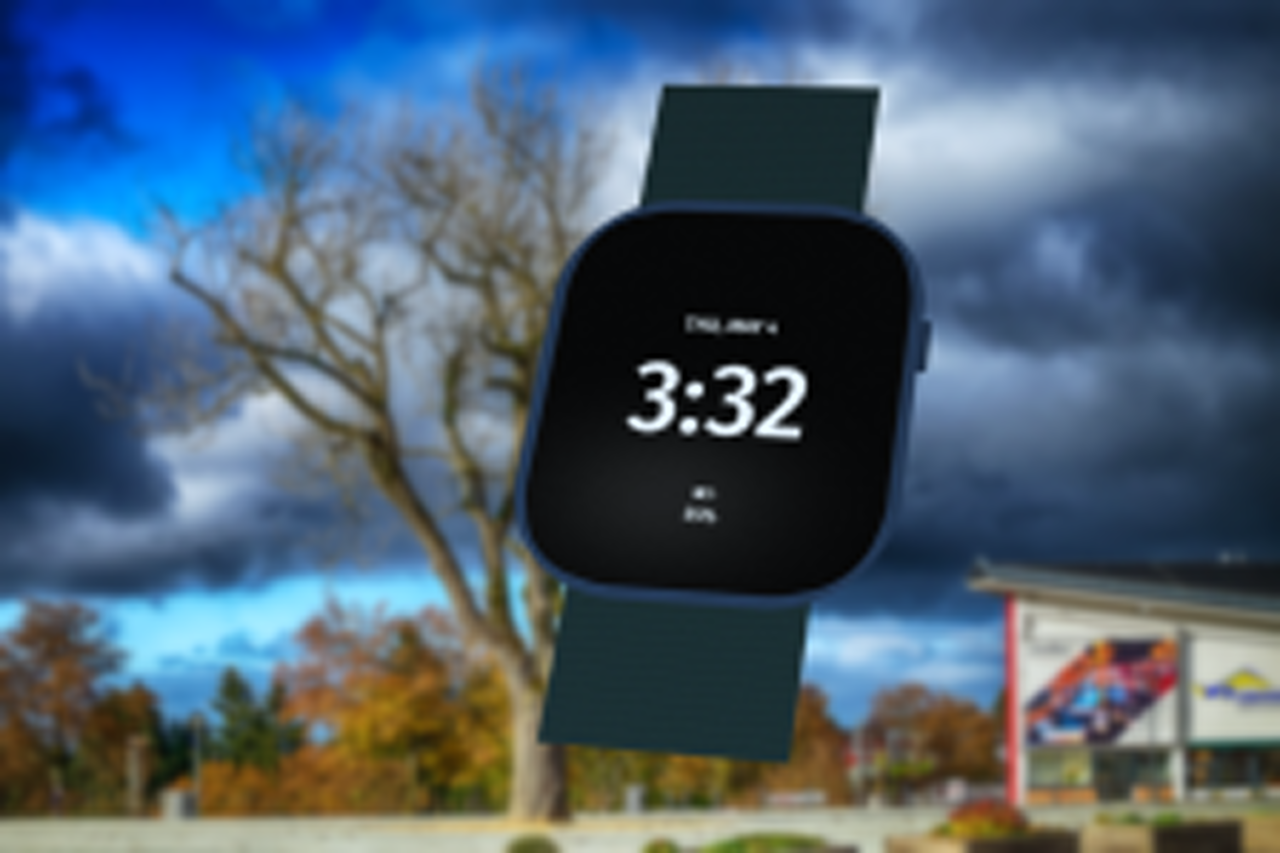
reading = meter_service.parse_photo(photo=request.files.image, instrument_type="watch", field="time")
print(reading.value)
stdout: 3:32
